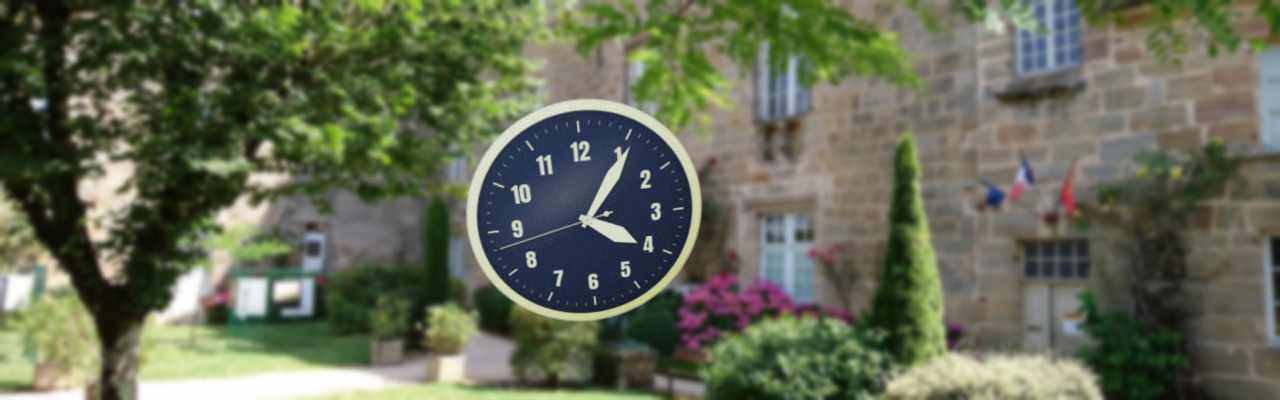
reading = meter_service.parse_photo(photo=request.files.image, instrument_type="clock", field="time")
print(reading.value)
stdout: 4:05:43
